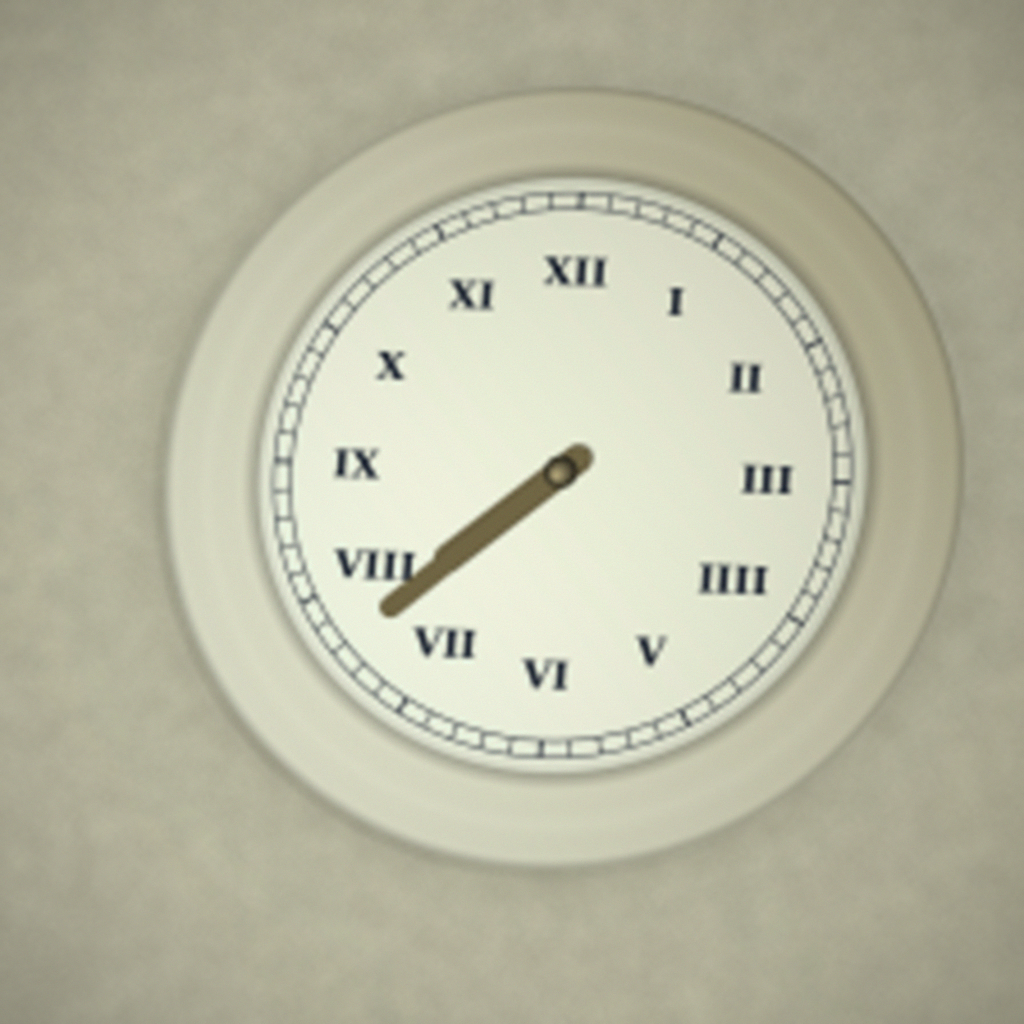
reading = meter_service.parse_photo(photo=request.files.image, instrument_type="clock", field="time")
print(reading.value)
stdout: 7:38
